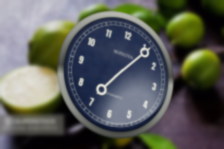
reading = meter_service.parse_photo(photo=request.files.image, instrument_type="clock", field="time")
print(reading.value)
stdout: 7:06
